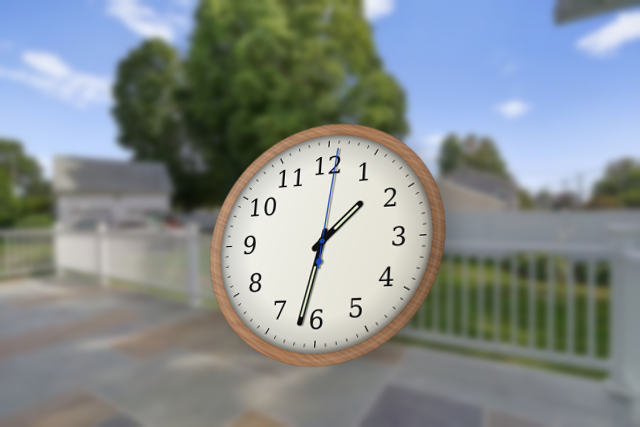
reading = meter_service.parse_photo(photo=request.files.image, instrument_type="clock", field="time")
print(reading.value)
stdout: 1:32:01
